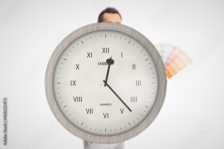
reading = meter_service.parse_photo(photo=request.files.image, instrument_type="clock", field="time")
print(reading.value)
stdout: 12:23
